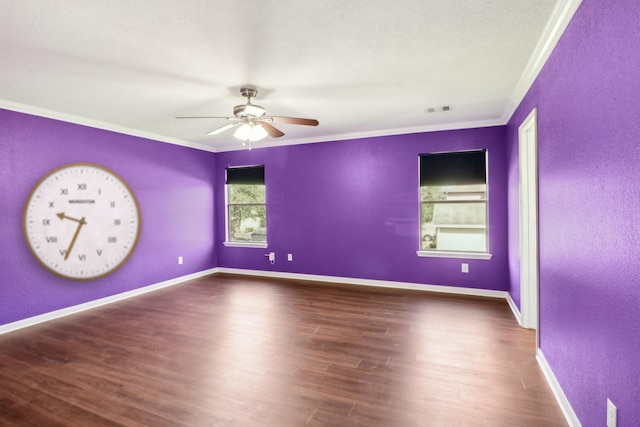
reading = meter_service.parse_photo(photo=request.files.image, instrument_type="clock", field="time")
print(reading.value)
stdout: 9:34
